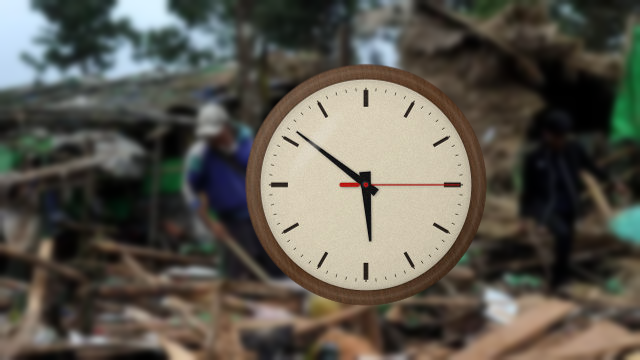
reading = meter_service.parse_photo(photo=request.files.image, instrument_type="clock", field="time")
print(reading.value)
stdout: 5:51:15
